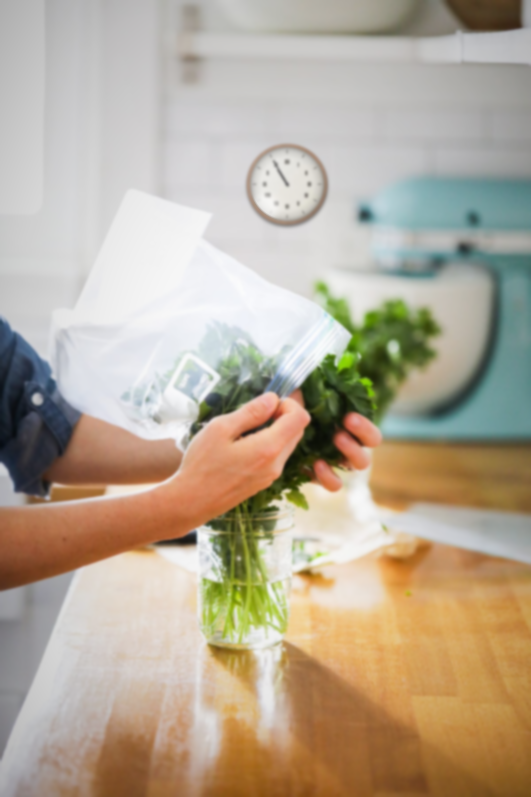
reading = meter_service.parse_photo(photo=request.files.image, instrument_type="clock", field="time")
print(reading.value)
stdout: 10:55
